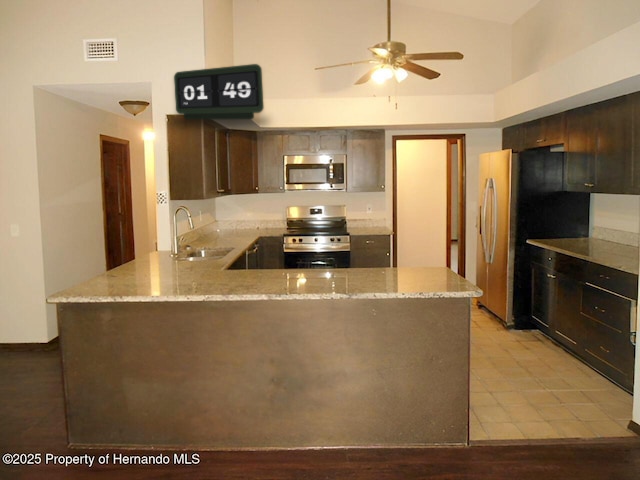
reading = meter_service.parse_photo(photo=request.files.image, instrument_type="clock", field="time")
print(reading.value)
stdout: 1:49
